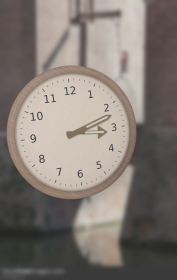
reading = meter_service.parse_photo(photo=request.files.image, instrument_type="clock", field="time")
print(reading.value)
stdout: 3:12
